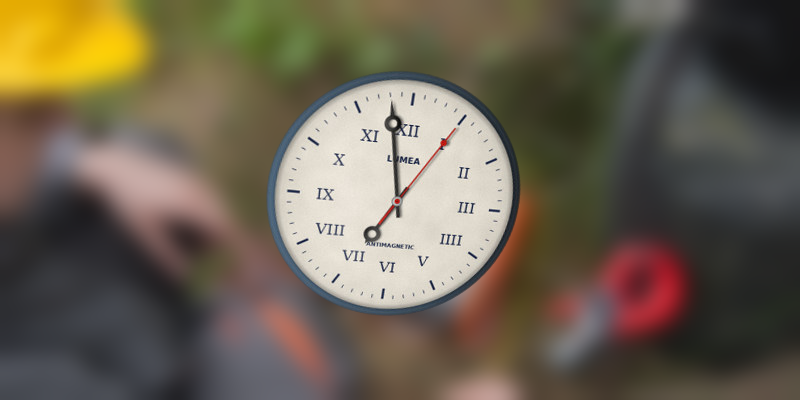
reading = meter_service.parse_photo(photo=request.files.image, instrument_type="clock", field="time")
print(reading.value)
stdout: 6:58:05
